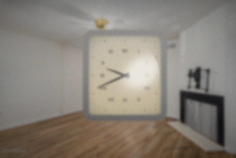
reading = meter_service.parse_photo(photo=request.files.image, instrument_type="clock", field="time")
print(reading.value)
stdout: 9:41
